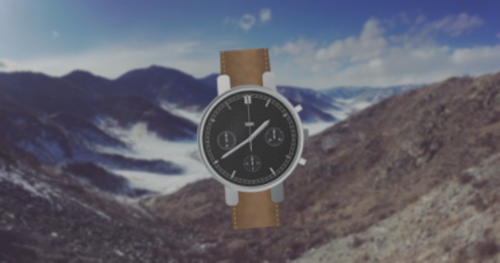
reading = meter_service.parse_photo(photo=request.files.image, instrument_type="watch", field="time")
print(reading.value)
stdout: 1:40
